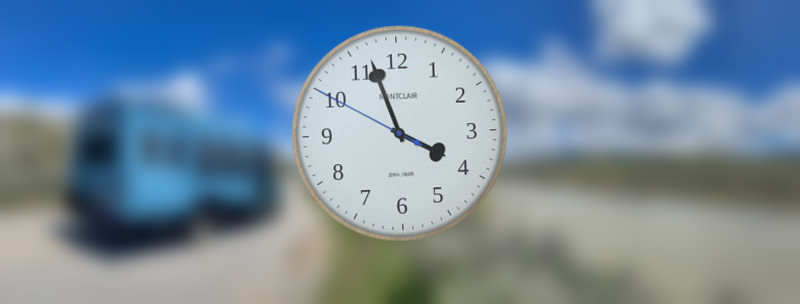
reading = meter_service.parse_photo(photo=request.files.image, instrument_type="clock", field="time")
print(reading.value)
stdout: 3:56:50
